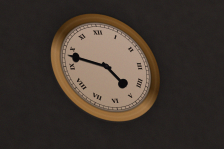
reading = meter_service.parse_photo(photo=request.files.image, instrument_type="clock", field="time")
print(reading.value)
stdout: 4:48
